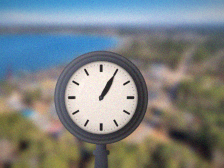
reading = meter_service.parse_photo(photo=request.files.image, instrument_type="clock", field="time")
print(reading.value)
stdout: 1:05
